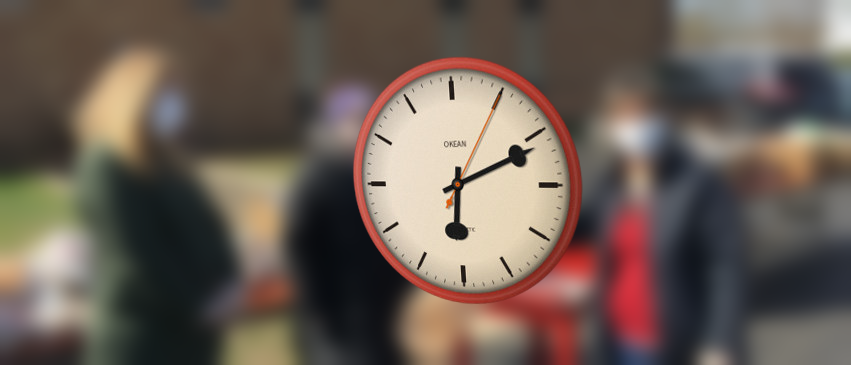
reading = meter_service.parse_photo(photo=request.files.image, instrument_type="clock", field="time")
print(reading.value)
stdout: 6:11:05
